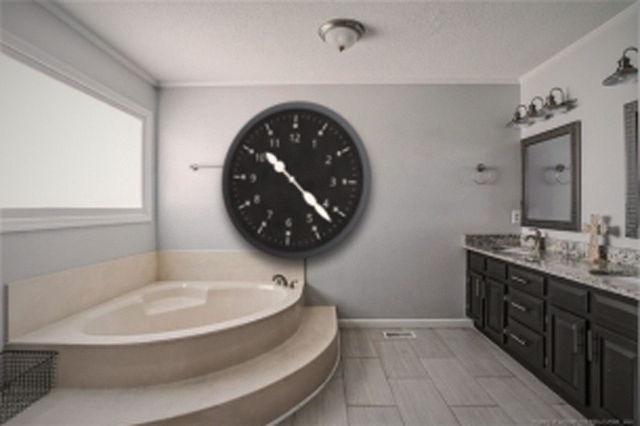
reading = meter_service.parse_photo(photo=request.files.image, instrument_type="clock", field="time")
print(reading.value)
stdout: 10:22
